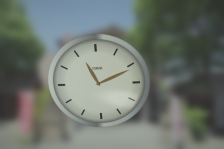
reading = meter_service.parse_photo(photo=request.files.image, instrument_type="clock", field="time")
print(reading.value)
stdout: 11:11
